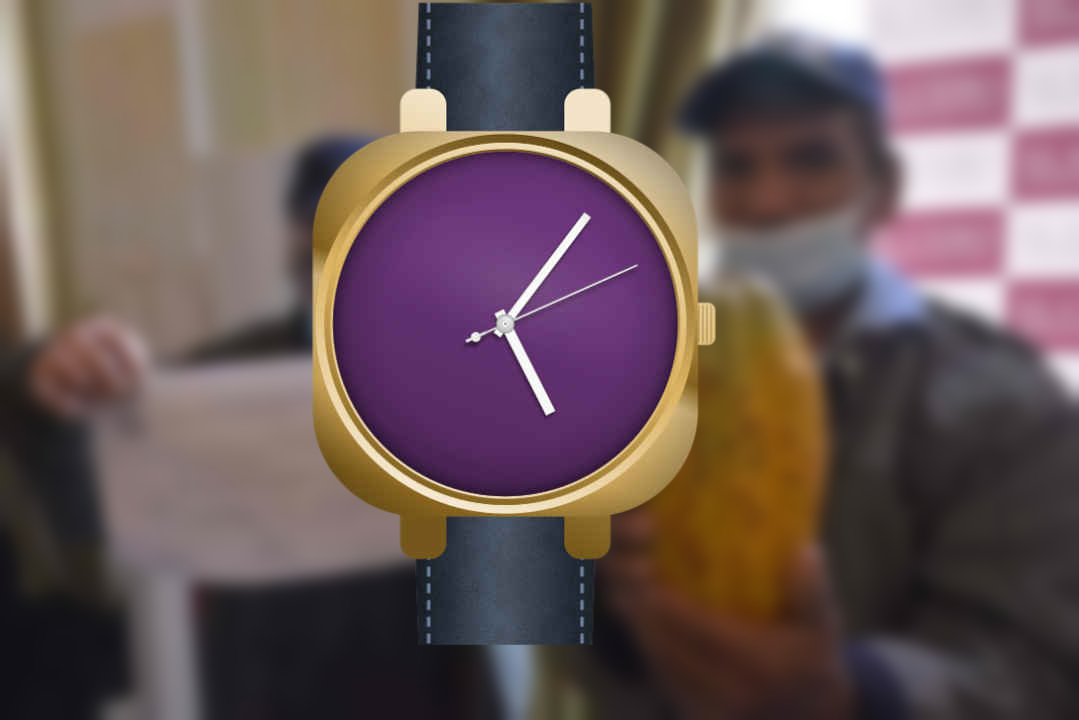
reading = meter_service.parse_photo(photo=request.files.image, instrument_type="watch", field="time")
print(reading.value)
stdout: 5:06:11
